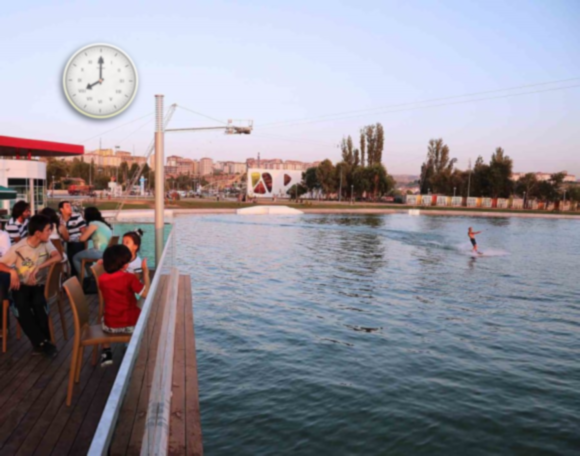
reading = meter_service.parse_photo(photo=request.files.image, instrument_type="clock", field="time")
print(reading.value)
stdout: 8:00
